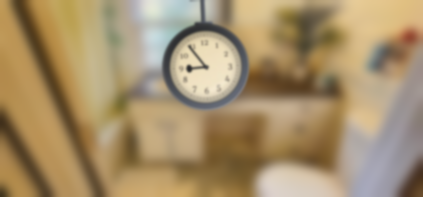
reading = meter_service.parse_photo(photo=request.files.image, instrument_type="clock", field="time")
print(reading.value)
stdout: 8:54
